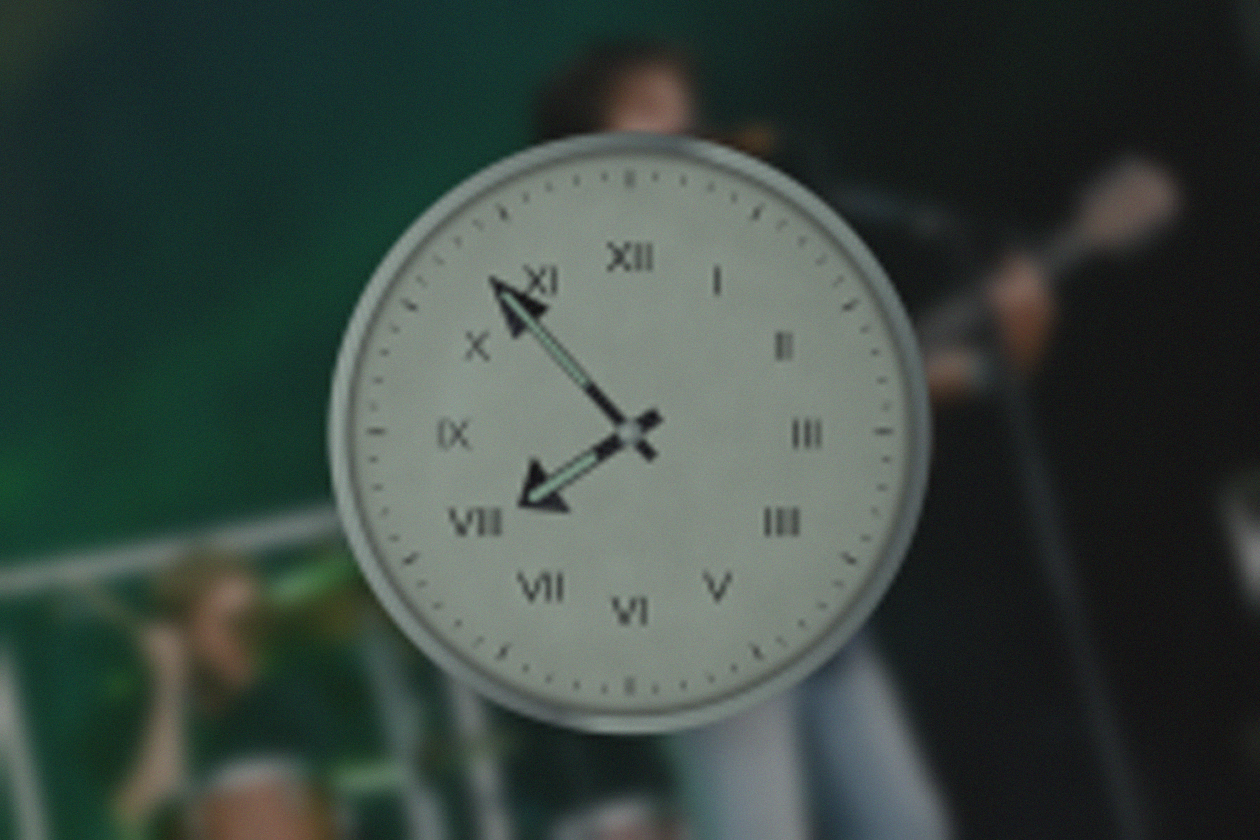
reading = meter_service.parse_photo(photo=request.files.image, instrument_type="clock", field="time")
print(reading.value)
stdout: 7:53
